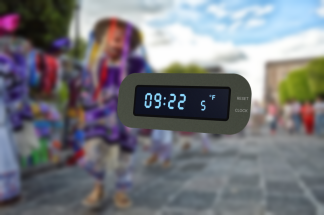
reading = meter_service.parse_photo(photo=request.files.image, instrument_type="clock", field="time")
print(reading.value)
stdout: 9:22
